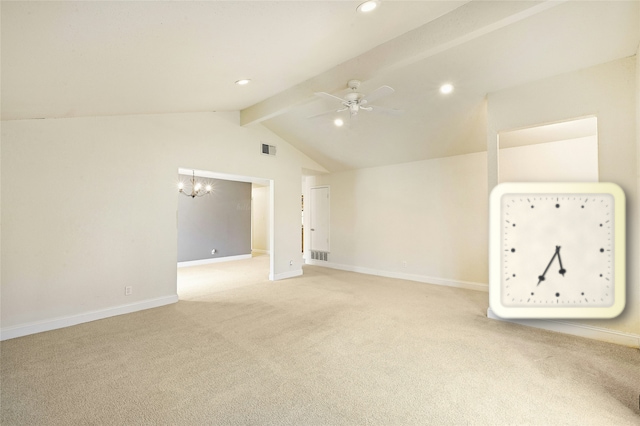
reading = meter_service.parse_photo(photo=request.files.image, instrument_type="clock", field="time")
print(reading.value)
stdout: 5:35
